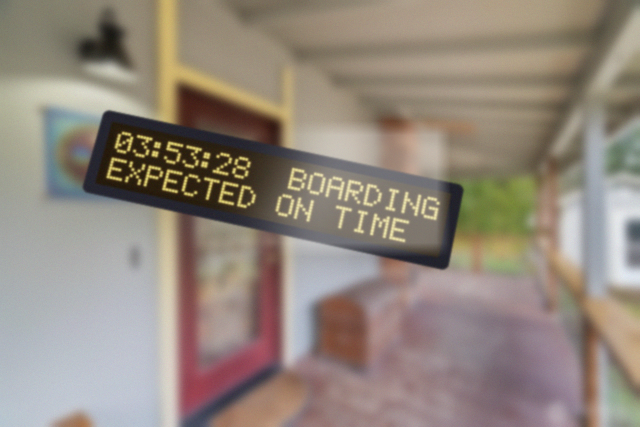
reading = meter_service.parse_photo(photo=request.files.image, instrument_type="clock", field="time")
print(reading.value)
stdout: 3:53:28
